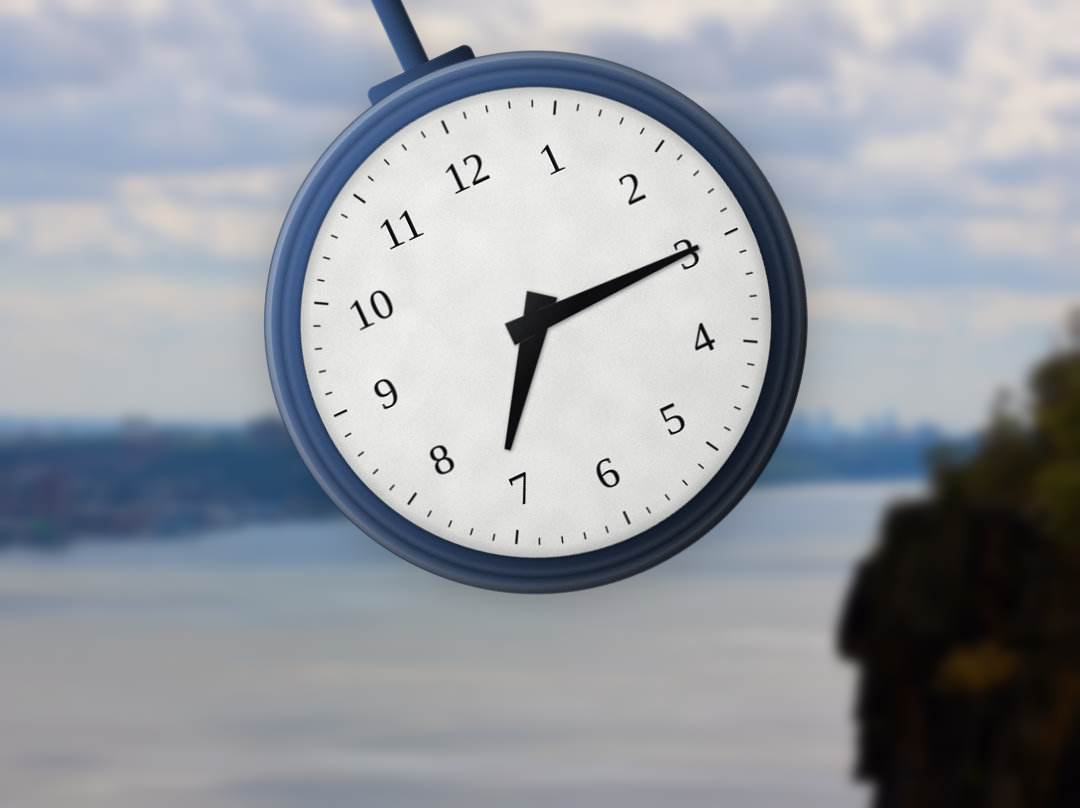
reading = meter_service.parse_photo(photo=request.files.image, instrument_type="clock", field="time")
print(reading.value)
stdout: 7:15
